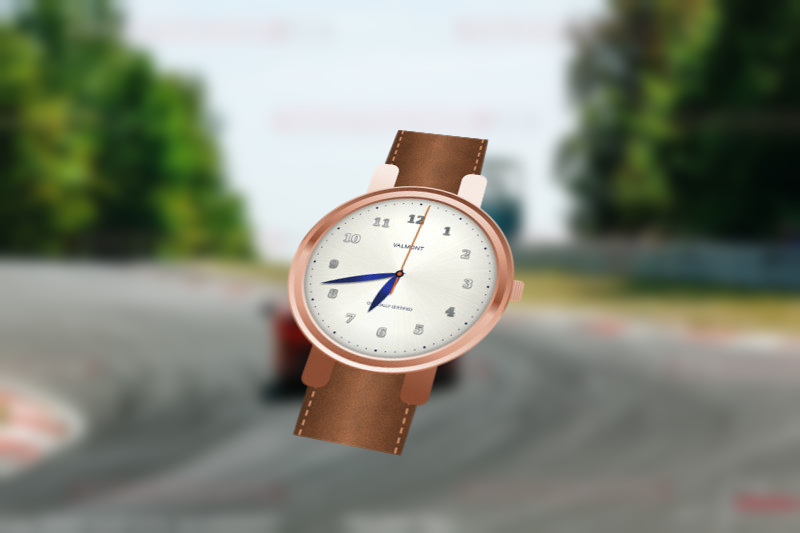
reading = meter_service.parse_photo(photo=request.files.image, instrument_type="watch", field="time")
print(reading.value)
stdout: 6:42:01
